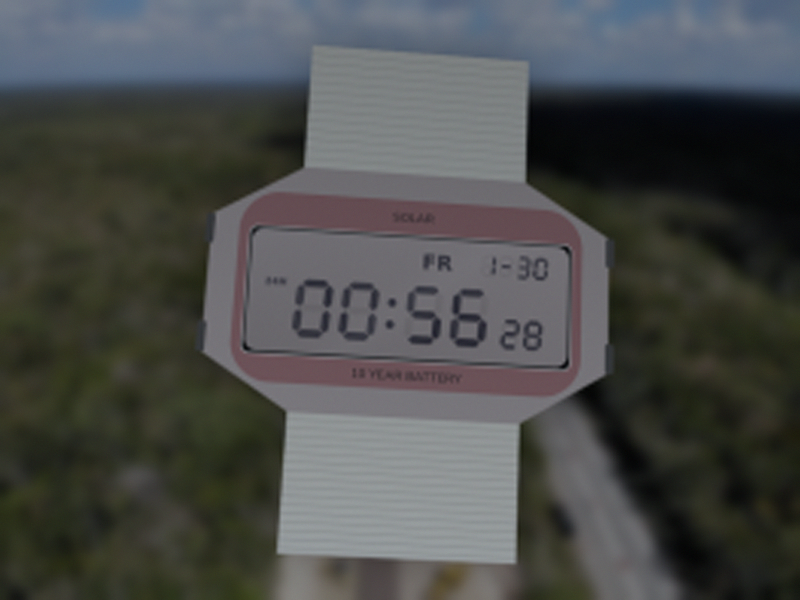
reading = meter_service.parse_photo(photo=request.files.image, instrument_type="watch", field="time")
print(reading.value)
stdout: 0:56:28
